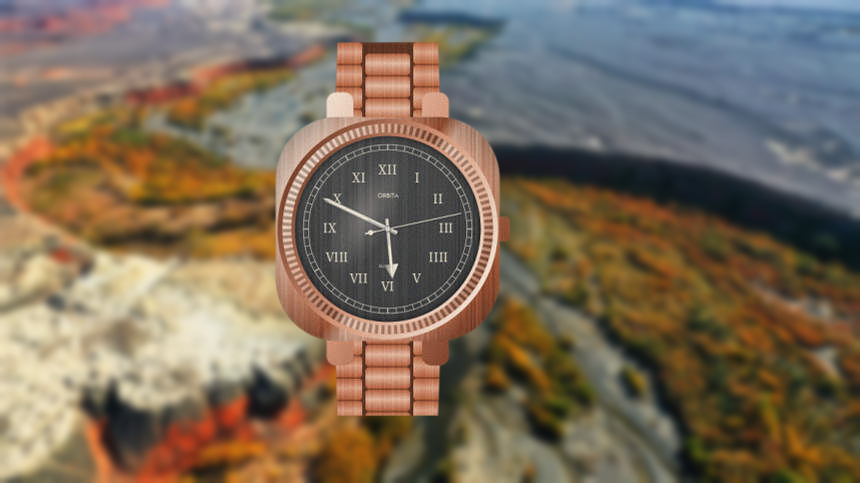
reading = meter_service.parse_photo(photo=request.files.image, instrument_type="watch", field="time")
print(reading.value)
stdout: 5:49:13
